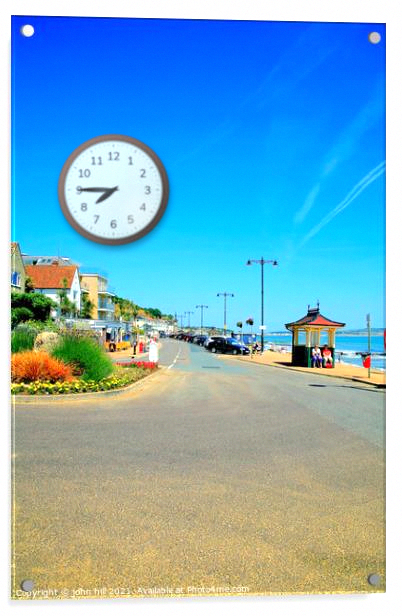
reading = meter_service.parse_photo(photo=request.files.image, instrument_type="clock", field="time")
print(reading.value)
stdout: 7:45
